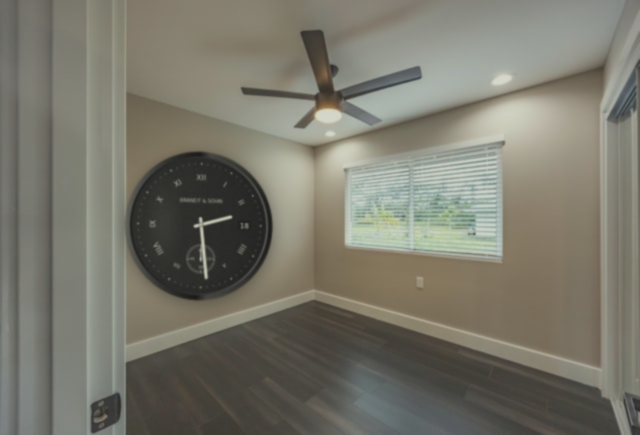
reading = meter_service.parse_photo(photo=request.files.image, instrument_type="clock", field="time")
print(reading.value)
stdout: 2:29
